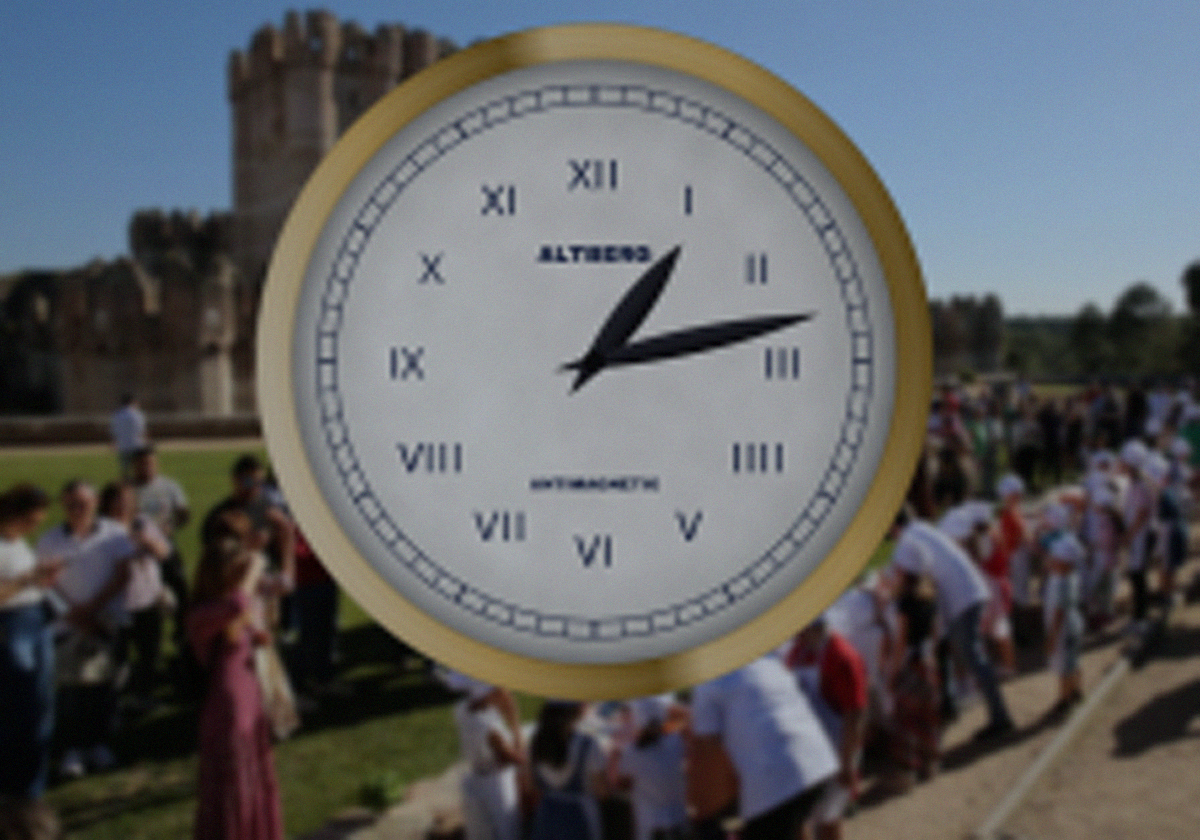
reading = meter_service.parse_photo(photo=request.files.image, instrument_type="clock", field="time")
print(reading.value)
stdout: 1:13
